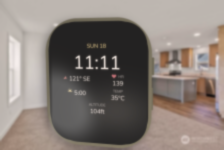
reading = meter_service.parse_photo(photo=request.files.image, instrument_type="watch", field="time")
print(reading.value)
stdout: 11:11
